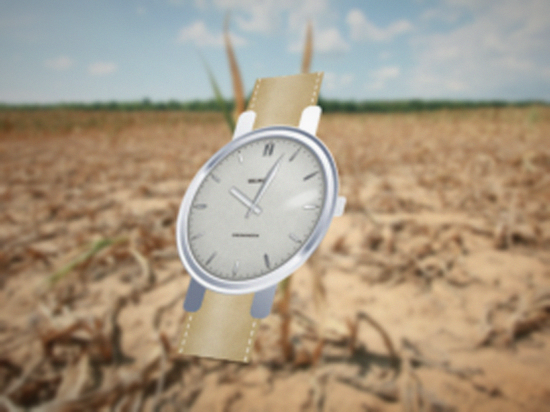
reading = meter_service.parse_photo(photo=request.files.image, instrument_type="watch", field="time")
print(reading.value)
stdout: 10:03
